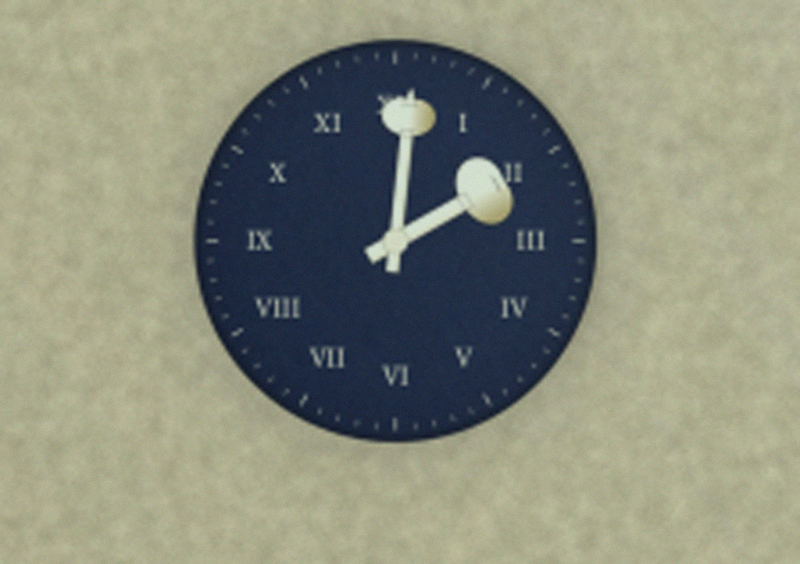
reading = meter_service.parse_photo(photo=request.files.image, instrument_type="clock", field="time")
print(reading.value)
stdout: 2:01
